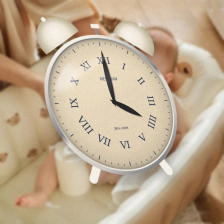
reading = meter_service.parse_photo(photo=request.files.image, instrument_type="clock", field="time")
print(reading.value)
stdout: 4:00
